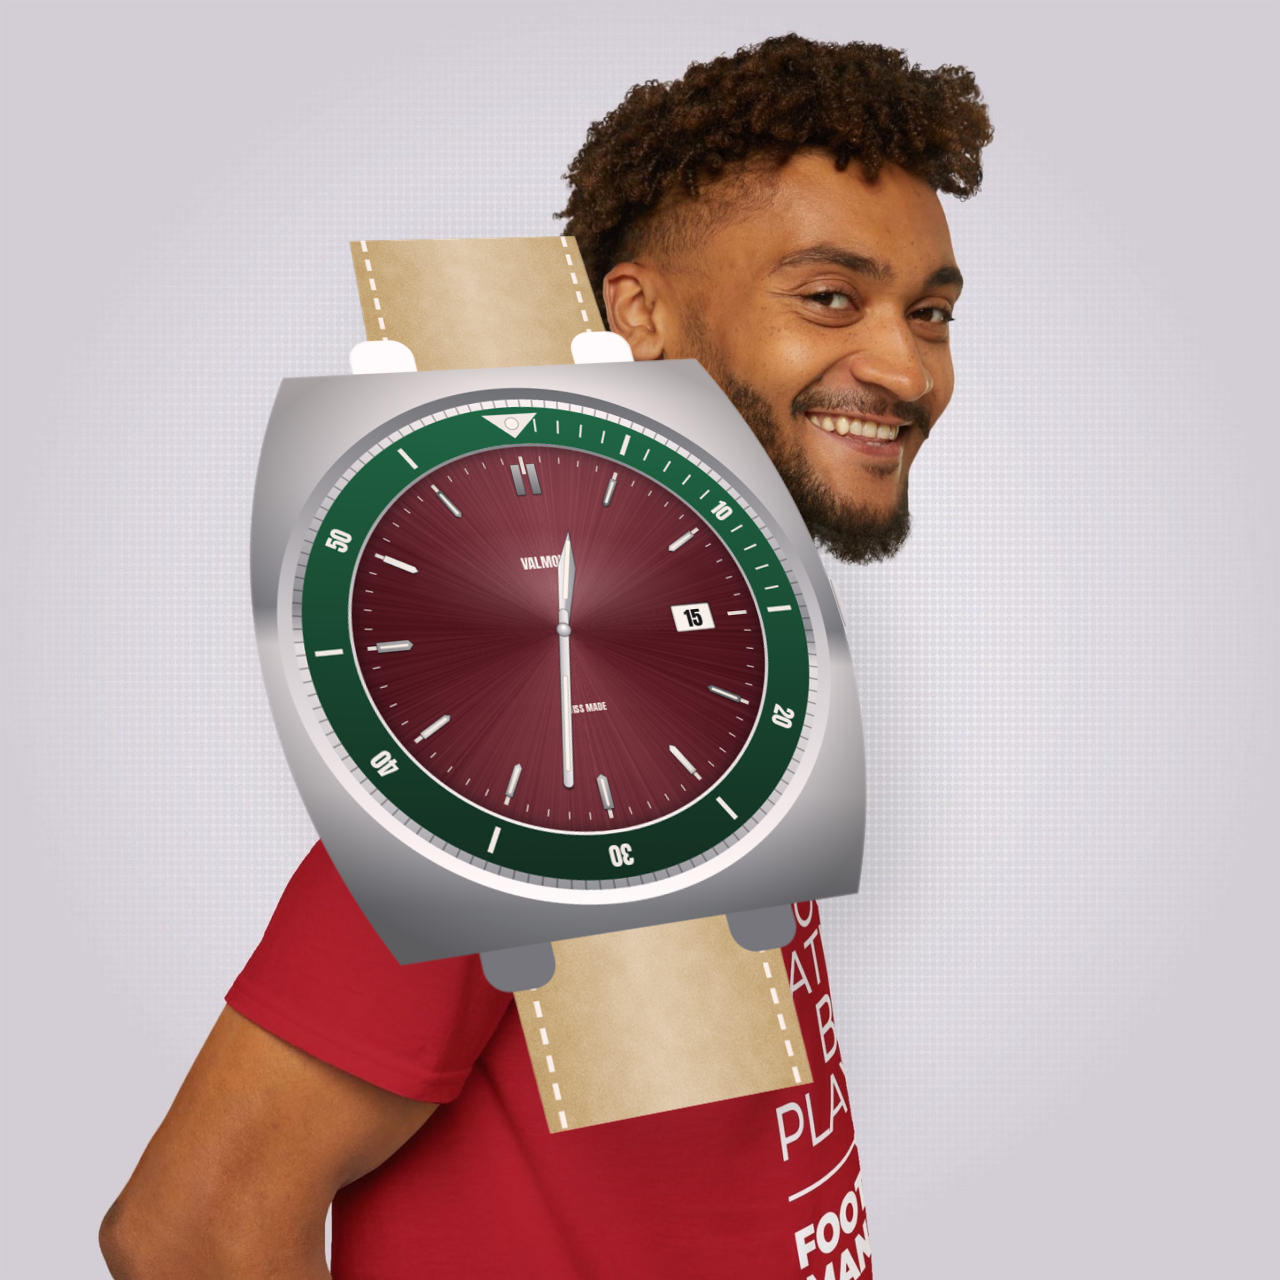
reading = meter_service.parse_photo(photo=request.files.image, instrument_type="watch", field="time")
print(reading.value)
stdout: 12:32
